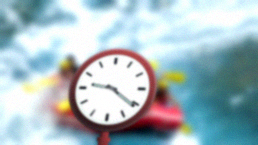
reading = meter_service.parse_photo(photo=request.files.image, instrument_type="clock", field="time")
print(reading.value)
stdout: 9:21
